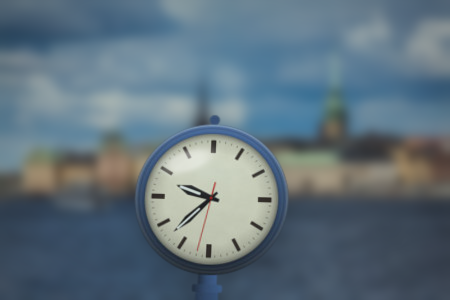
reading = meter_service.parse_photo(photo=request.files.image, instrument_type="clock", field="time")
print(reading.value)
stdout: 9:37:32
